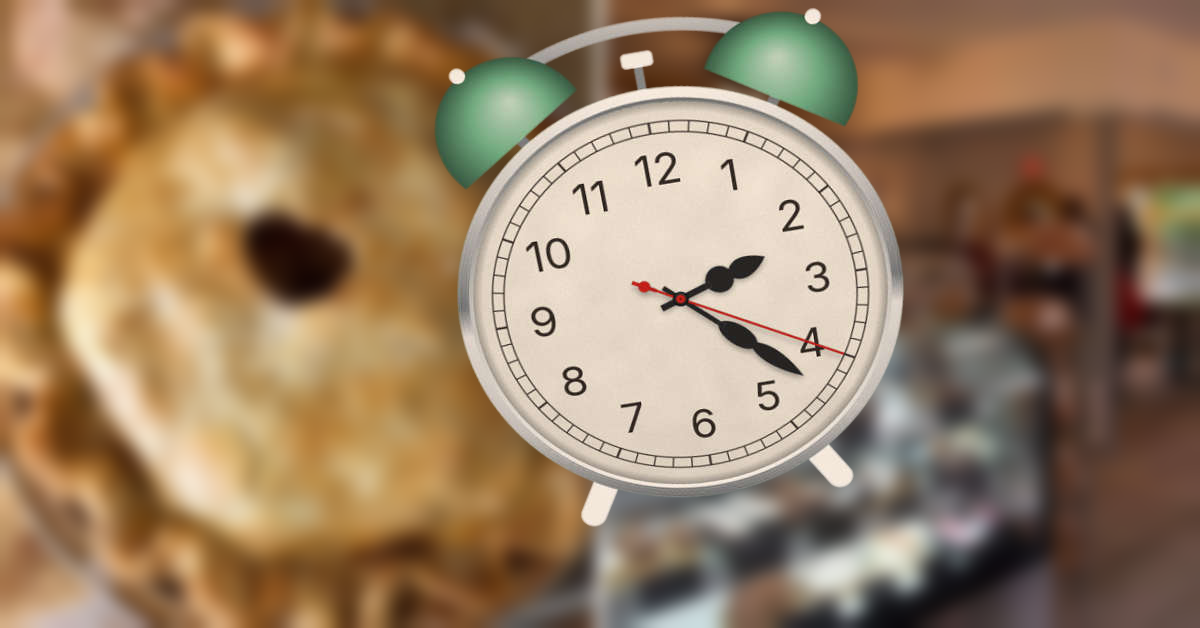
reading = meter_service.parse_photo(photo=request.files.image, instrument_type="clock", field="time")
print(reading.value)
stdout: 2:22:20
